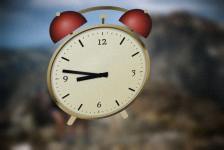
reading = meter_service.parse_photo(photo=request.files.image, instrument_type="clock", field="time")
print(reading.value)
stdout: 8:47
